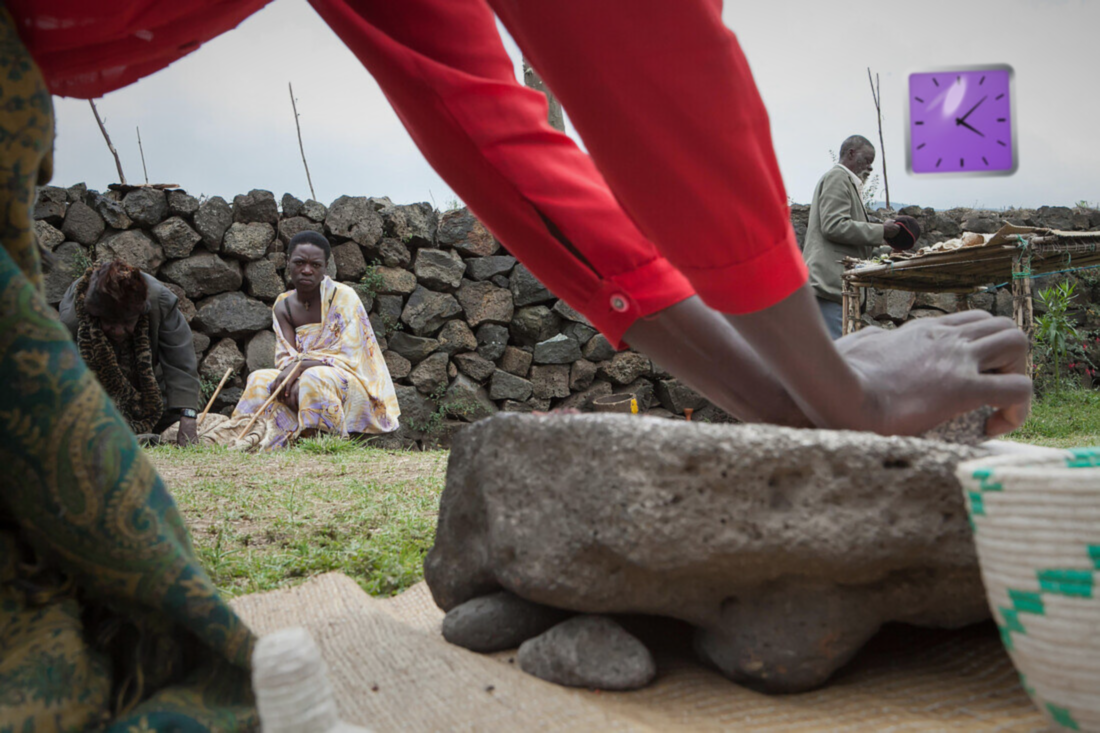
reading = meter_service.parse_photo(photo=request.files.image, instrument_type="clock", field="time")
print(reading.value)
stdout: 4:08
